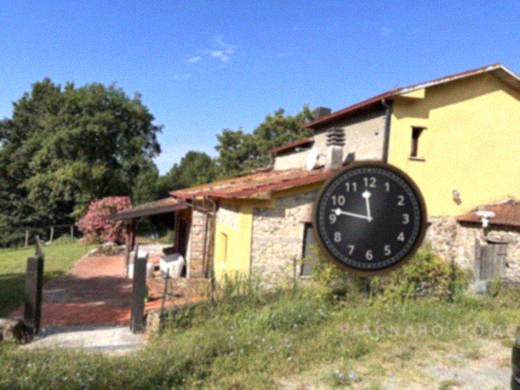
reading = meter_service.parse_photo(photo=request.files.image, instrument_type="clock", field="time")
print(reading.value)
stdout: 11:47
